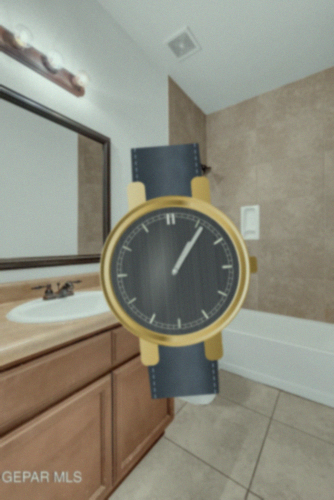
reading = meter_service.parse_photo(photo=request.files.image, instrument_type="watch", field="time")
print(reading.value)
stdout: 1:06
